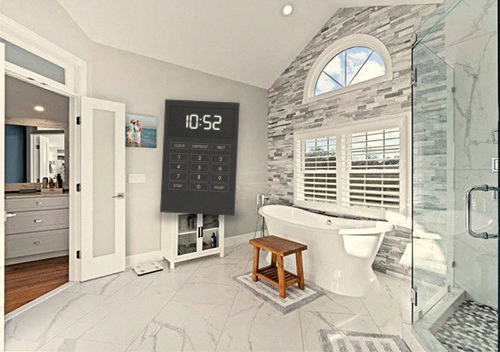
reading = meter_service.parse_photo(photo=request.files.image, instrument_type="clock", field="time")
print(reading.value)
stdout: 10:52
